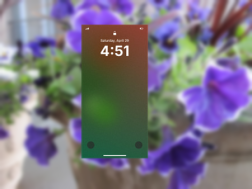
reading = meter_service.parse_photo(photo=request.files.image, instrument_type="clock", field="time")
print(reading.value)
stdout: 4:51
